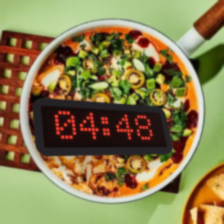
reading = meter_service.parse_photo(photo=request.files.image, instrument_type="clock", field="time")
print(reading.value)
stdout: 4:48
